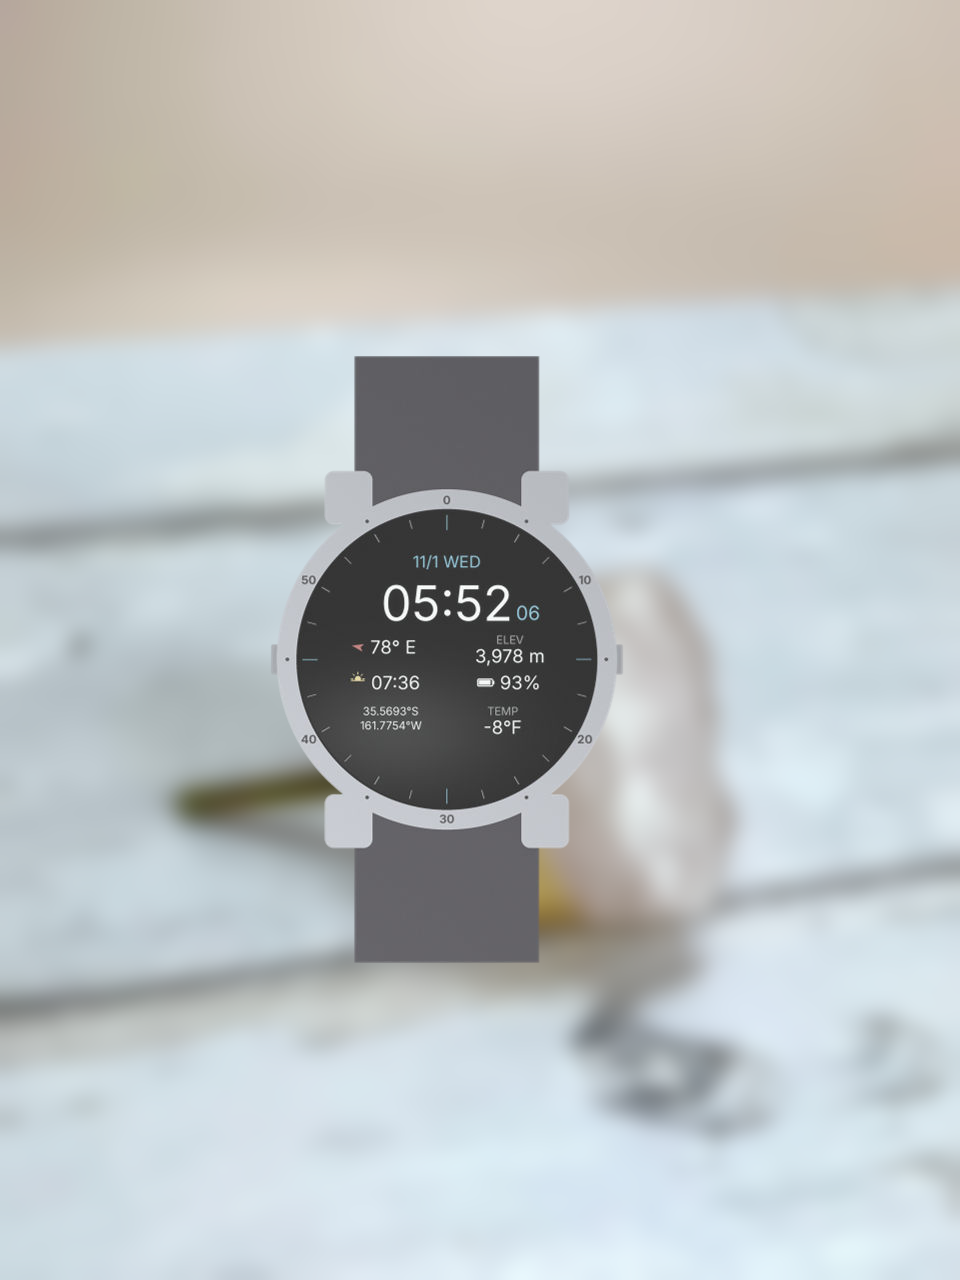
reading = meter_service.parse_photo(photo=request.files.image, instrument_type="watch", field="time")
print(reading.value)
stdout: 5:52:06
